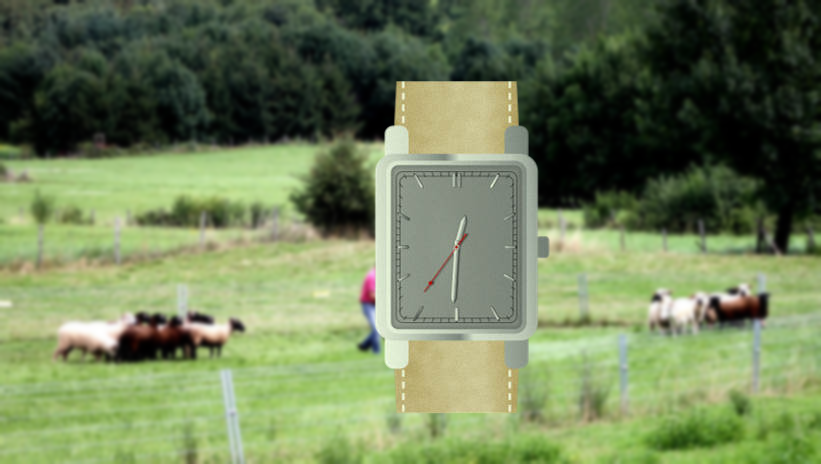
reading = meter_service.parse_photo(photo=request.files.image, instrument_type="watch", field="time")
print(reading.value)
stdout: 12:30:36
